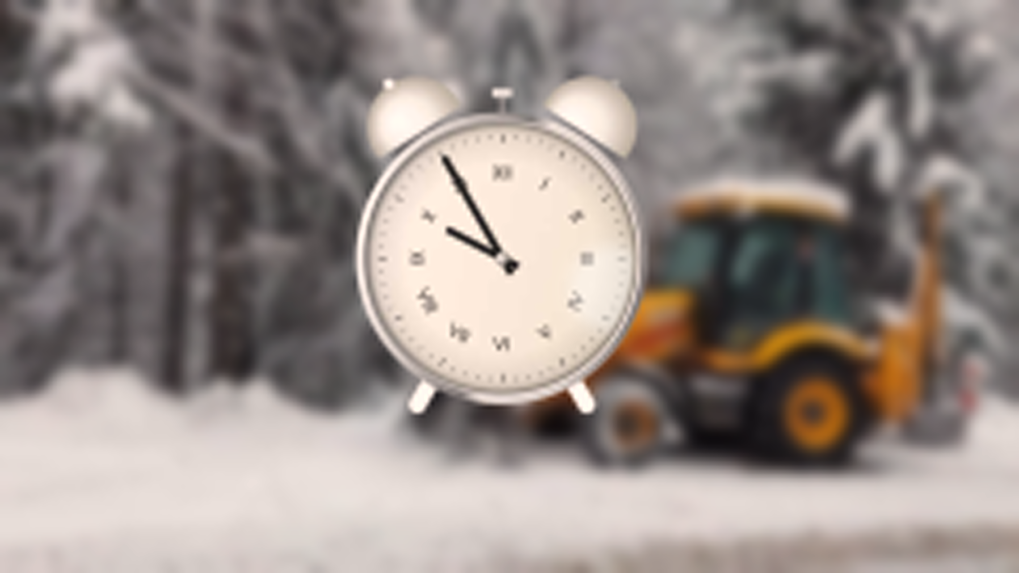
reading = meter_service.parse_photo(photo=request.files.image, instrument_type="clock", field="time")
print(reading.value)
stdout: 9:55
